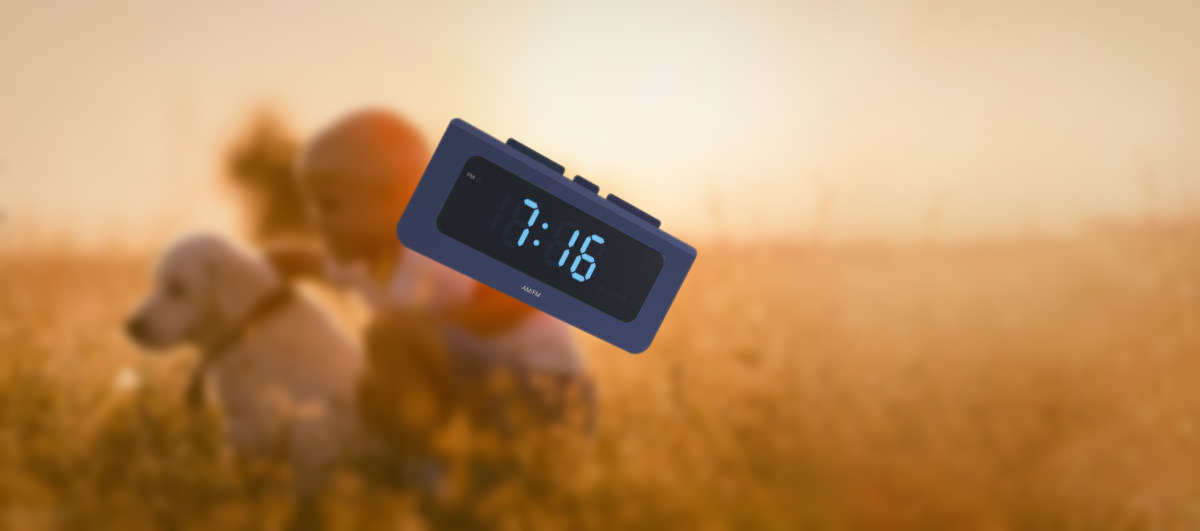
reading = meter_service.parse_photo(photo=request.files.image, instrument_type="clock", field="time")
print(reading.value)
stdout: 7:16
